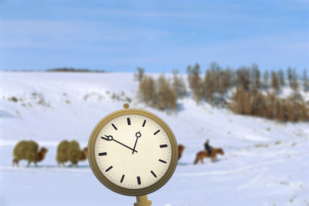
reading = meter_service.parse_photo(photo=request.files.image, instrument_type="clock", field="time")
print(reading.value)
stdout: 12:51
